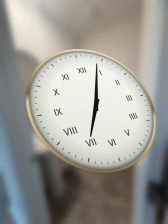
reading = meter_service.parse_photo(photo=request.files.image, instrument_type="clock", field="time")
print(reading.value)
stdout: 7:04
